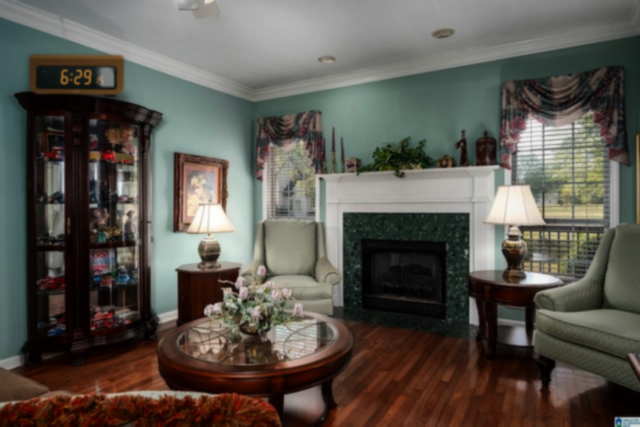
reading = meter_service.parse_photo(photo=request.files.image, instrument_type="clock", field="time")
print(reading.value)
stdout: 6:29
